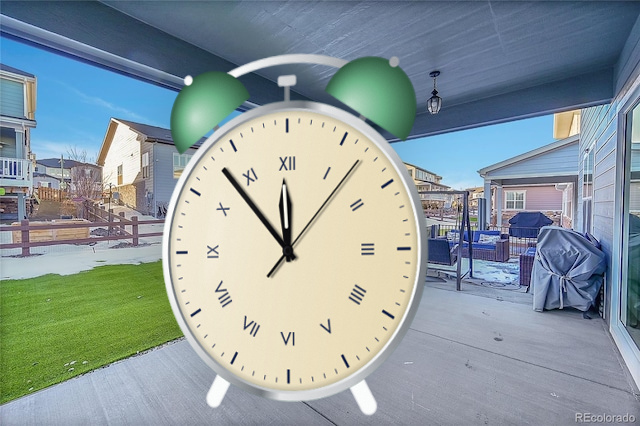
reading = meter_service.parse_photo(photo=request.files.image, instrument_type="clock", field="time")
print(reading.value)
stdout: 11:53:07
